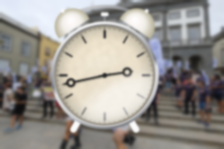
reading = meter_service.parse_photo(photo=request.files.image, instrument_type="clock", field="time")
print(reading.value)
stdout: 2:43
